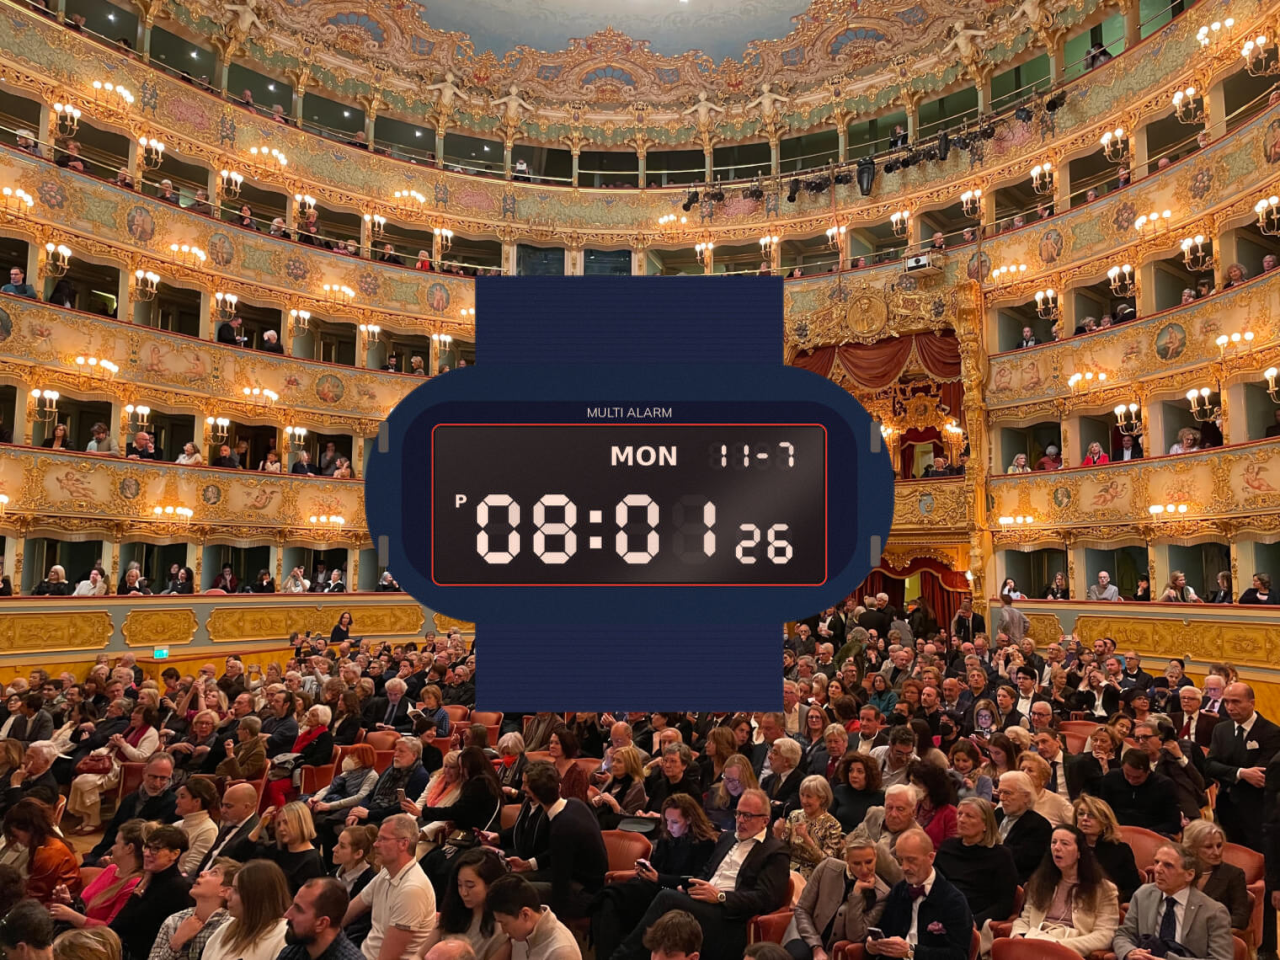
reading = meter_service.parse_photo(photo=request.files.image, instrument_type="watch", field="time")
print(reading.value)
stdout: 8:01:26
